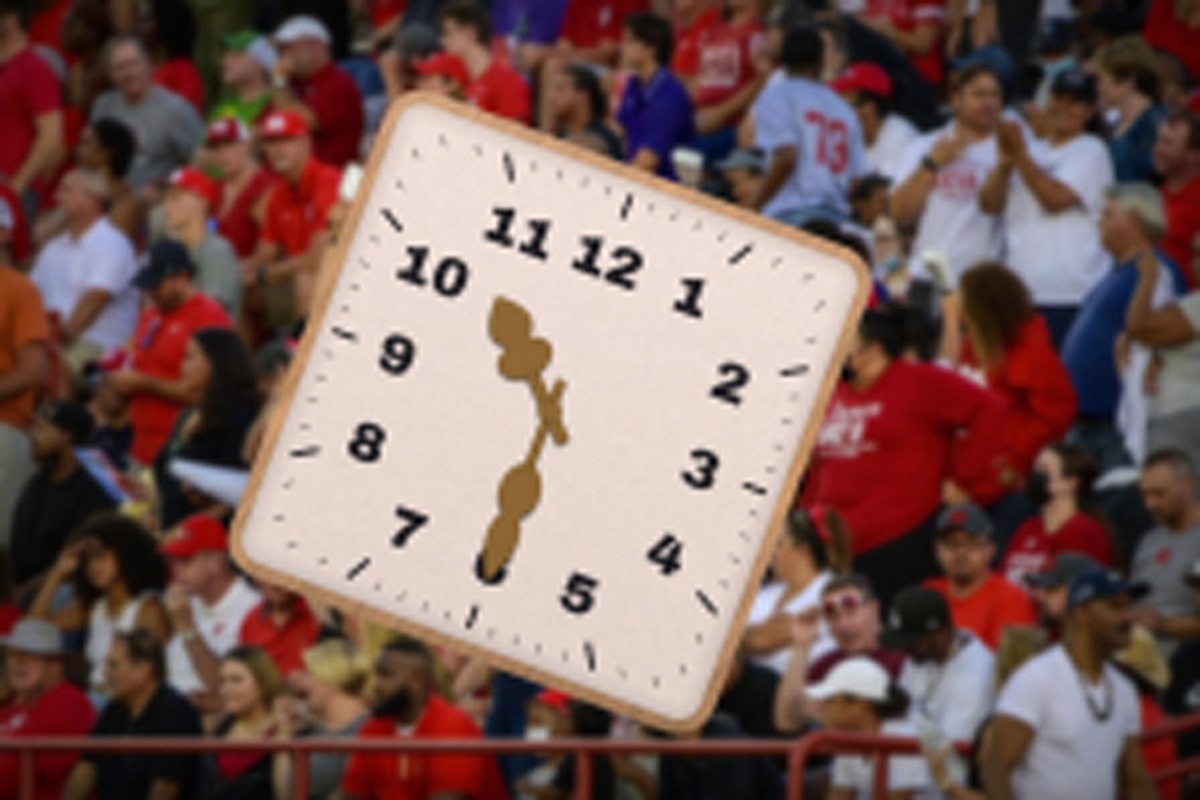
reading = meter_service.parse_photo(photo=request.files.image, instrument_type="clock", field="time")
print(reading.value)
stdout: 10:30
